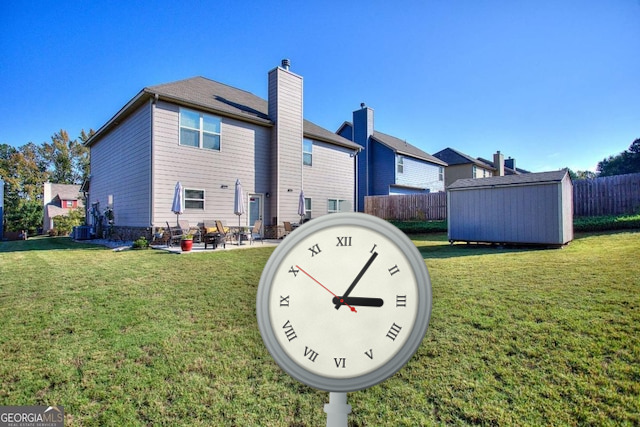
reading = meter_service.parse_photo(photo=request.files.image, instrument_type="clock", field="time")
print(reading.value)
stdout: 3:05:51
